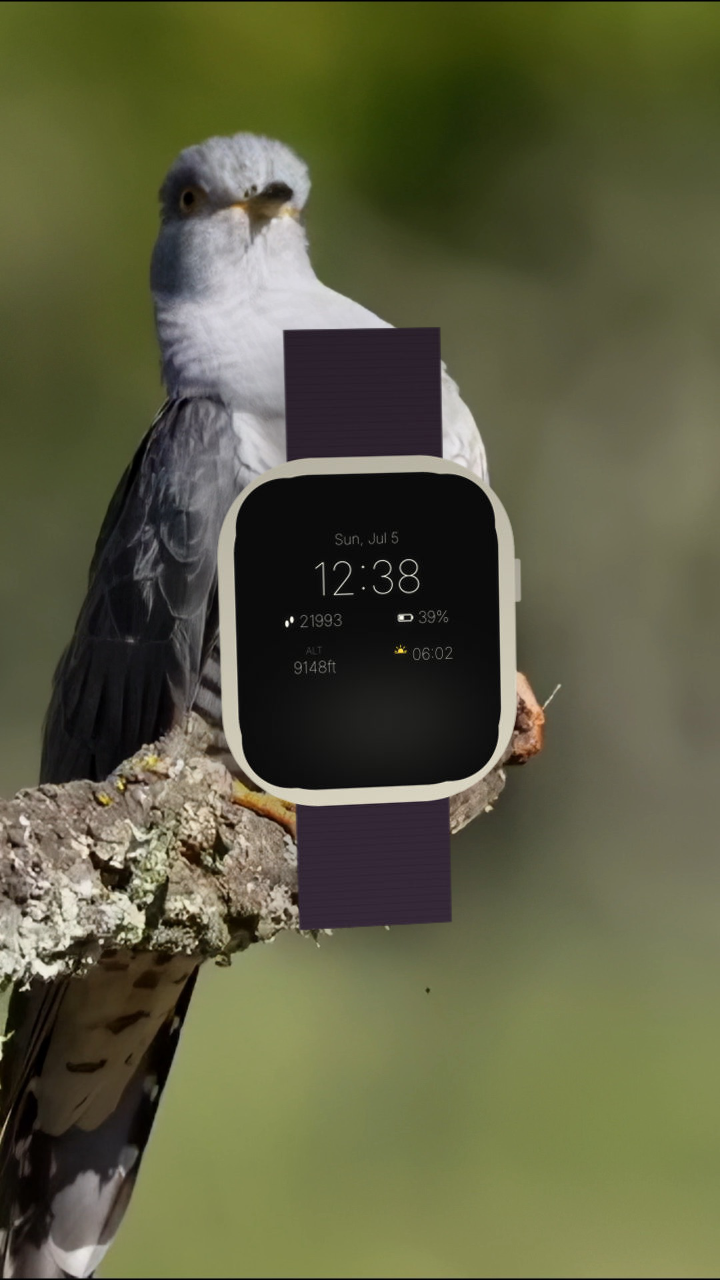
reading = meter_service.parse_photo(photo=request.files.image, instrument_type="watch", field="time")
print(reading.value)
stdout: 12:38
